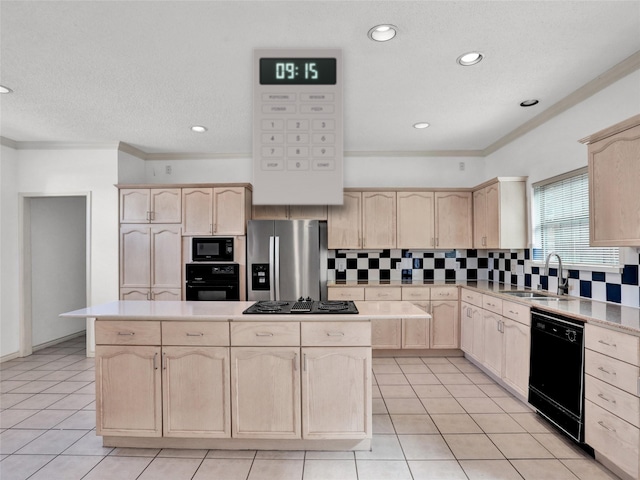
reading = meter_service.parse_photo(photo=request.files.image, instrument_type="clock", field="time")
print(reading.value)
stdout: 9:15
